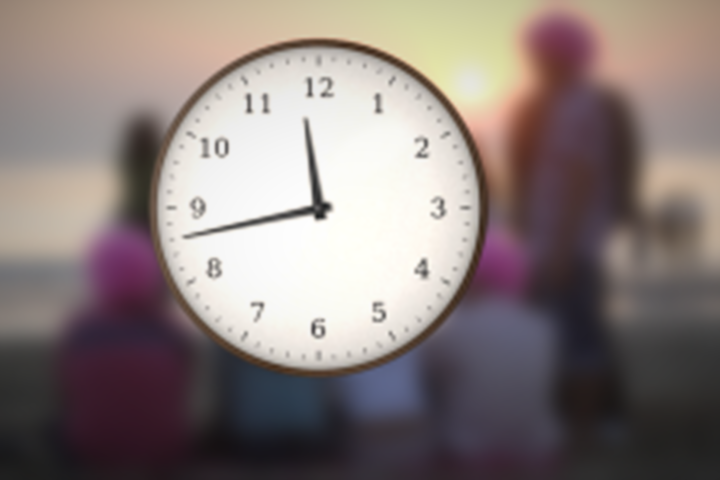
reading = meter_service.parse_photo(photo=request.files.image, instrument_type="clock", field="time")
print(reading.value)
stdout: 11:43
